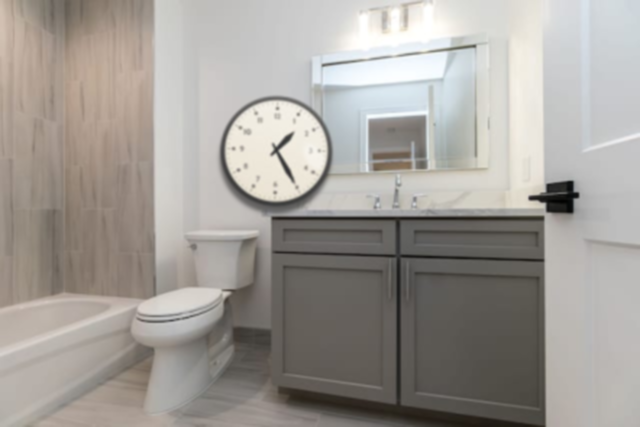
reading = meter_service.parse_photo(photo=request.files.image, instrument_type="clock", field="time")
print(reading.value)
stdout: 1:25
